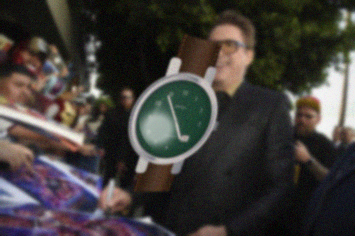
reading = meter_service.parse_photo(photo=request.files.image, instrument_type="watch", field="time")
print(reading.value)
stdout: 4:54
